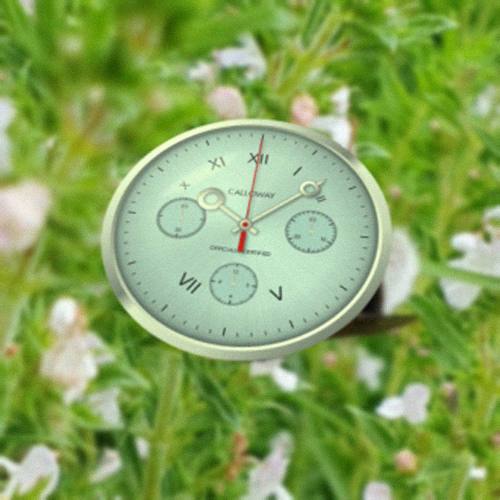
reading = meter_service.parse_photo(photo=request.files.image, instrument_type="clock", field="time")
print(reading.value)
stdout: 10:08
